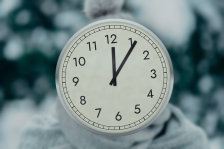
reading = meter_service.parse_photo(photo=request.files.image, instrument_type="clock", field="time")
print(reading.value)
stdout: 12:06
